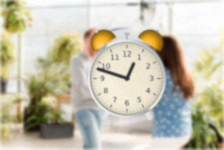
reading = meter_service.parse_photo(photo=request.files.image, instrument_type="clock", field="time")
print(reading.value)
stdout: 12:48
